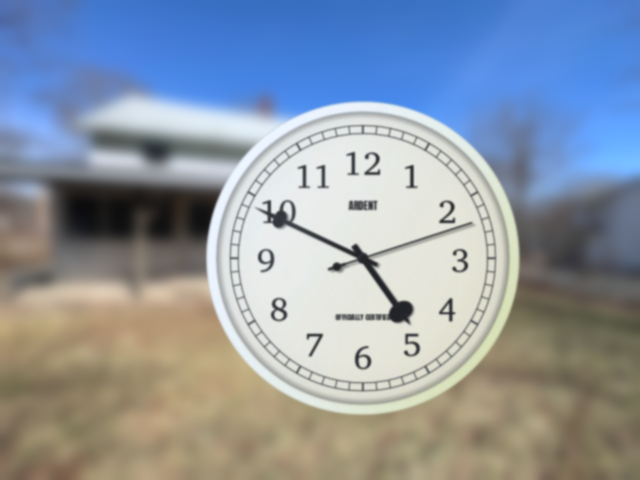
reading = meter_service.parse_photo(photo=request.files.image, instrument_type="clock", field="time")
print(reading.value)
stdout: 4:49:12
